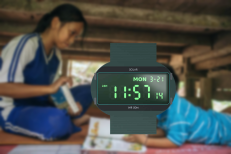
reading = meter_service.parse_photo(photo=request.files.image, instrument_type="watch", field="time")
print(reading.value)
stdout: 11:57:14
